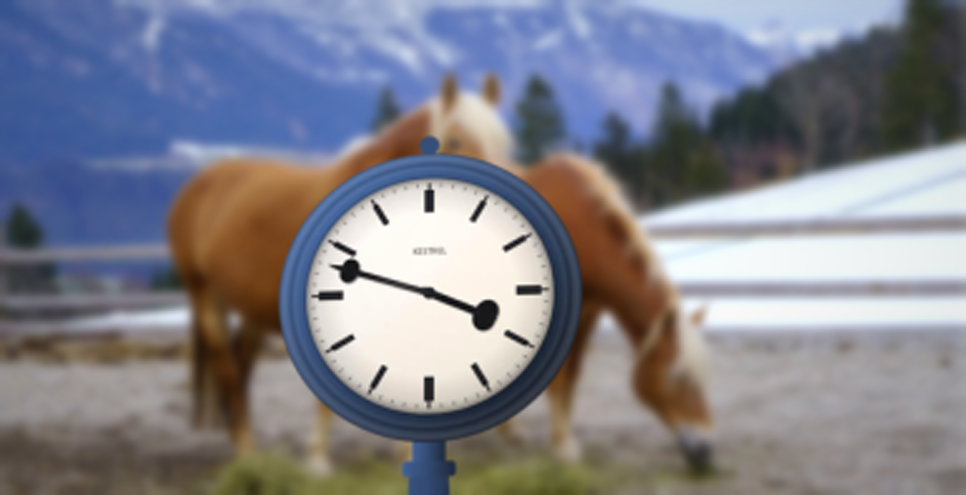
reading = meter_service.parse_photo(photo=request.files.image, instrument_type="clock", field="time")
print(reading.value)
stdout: 3:48
